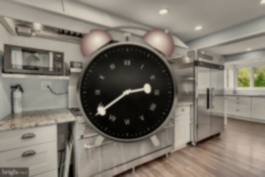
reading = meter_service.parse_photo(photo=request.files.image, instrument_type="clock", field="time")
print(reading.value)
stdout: 2:39
